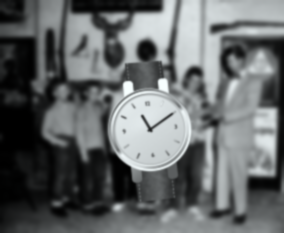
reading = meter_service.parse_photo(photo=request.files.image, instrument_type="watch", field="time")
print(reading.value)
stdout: 11:10
